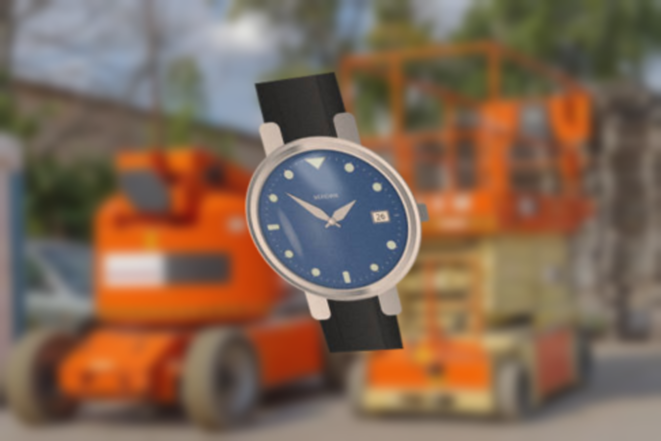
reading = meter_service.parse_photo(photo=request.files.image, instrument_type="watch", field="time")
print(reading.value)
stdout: 1:52
